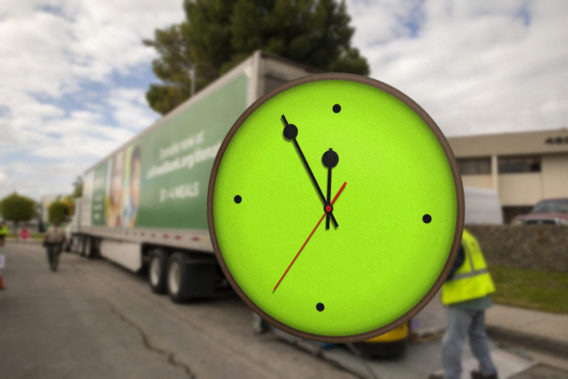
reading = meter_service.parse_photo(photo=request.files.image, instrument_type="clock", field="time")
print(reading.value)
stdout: 11:54:35
